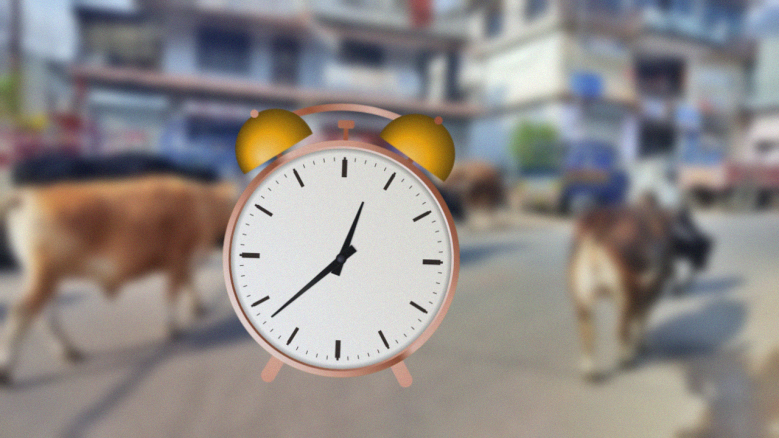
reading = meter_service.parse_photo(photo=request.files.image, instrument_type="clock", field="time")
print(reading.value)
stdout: 12:38
